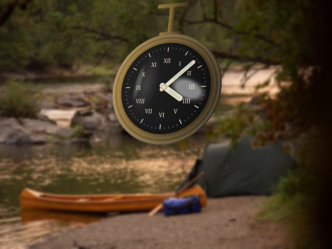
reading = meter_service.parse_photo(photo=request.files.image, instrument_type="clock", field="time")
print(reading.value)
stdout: 4:08
